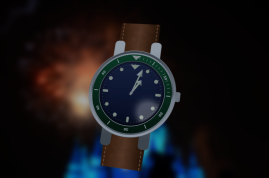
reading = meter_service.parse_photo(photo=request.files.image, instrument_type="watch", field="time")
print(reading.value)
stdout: 1:03
